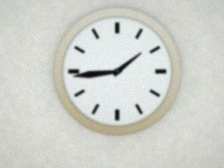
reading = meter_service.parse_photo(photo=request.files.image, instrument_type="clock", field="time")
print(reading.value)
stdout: 1:44
